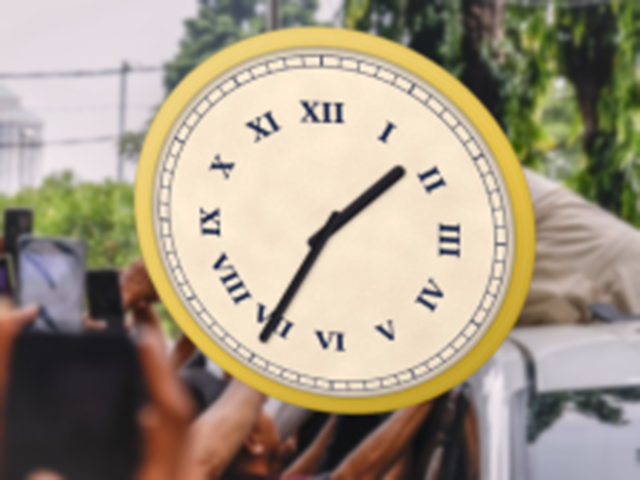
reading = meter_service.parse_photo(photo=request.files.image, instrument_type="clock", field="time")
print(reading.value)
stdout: 1:35
